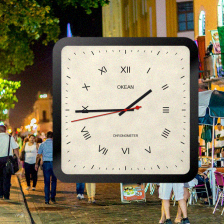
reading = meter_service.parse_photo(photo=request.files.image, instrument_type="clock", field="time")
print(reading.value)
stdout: 1:44:43
